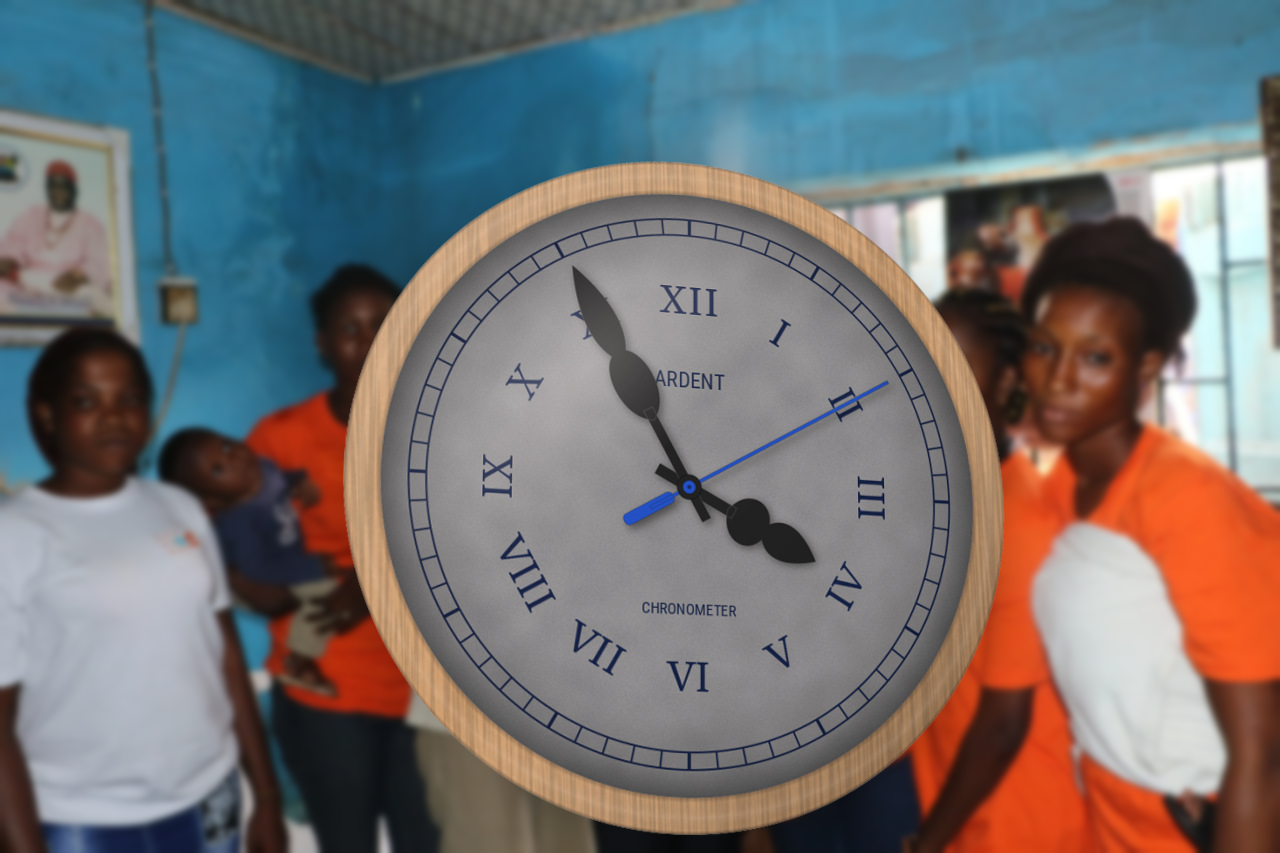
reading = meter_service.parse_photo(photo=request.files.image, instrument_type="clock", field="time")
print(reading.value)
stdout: 3:55:10
